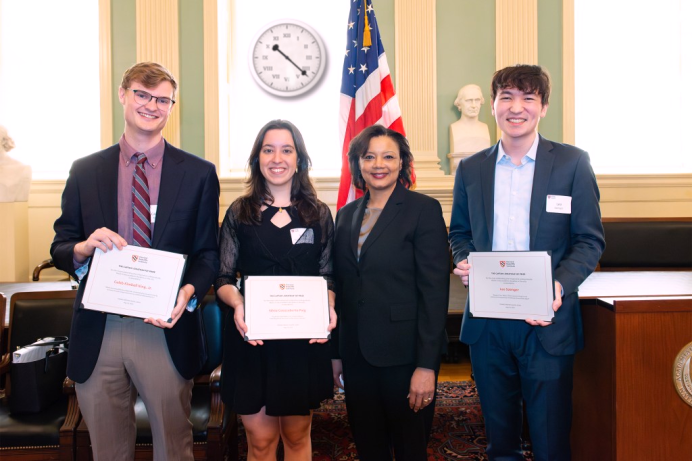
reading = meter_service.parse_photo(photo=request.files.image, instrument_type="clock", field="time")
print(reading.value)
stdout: 10:22
